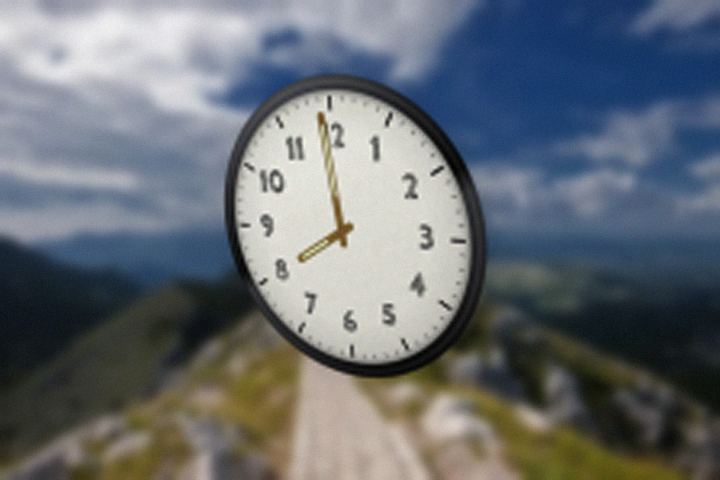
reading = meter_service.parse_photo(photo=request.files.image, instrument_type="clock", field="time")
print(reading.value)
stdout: 7:59
